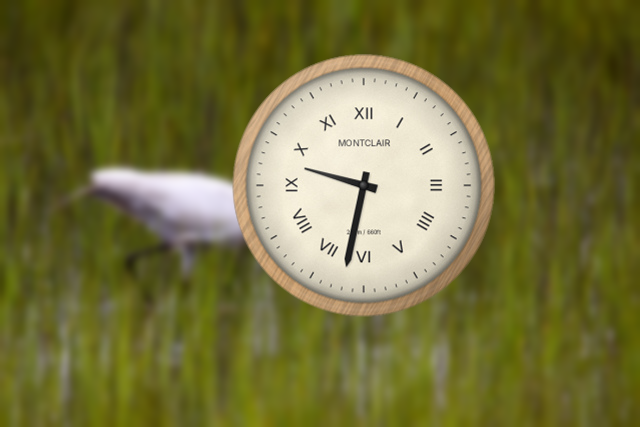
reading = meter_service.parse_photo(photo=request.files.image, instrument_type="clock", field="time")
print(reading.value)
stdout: 9:32
